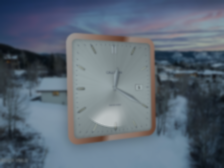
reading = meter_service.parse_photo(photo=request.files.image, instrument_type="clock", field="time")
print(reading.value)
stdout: 12:20
